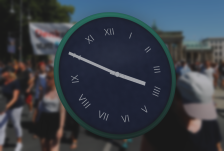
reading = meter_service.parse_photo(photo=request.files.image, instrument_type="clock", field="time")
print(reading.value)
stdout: 3:50
